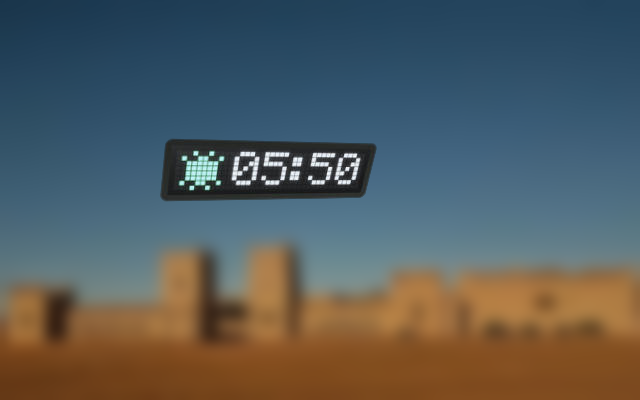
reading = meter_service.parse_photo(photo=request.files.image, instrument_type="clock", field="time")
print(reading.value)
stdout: 5:50
